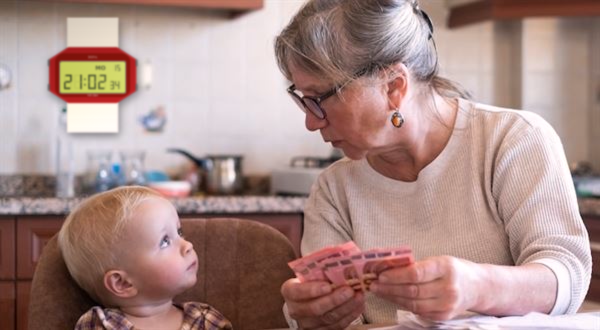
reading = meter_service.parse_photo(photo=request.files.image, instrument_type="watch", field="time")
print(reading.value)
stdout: 21:02
